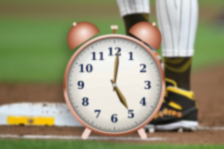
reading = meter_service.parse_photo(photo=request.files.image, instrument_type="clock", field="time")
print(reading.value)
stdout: 5:01
